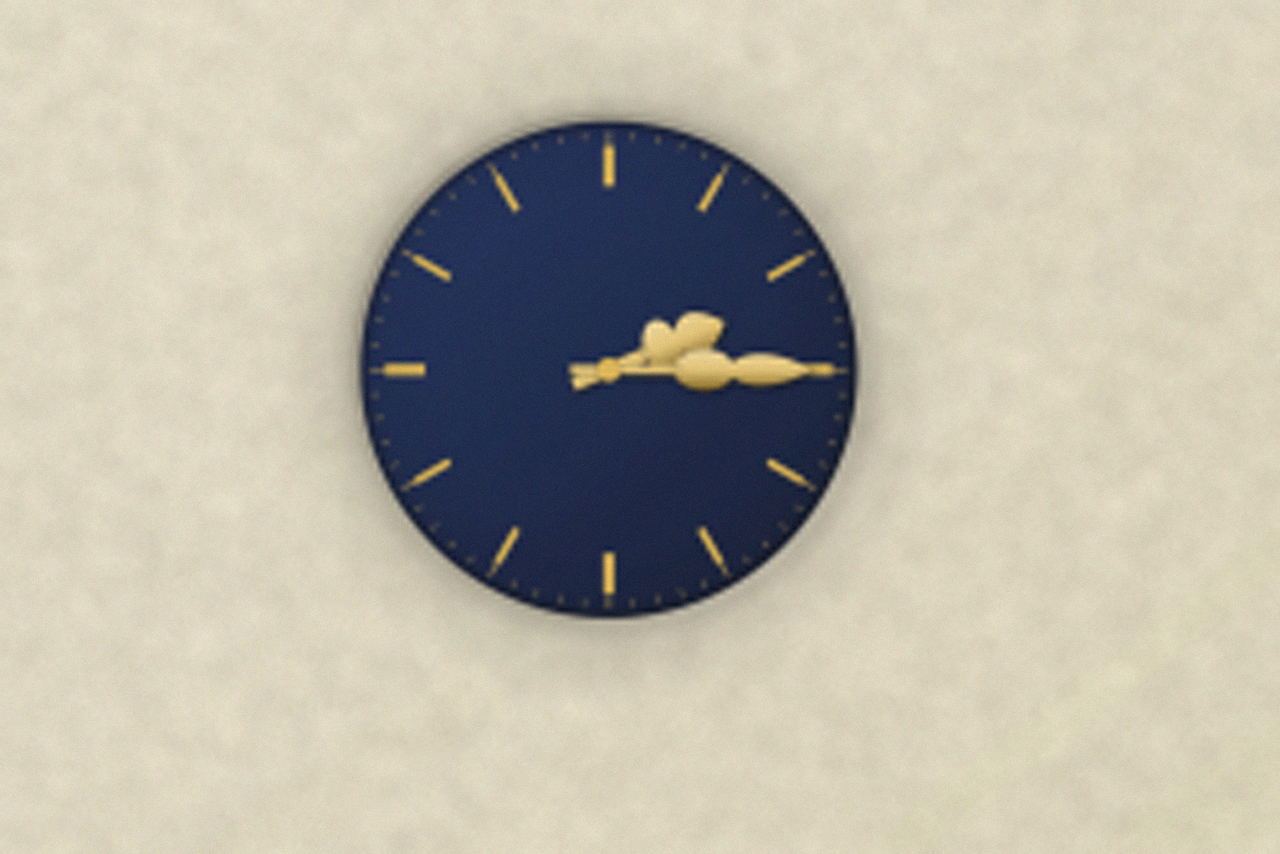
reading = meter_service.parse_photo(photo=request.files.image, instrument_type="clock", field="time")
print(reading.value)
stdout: 2:15
